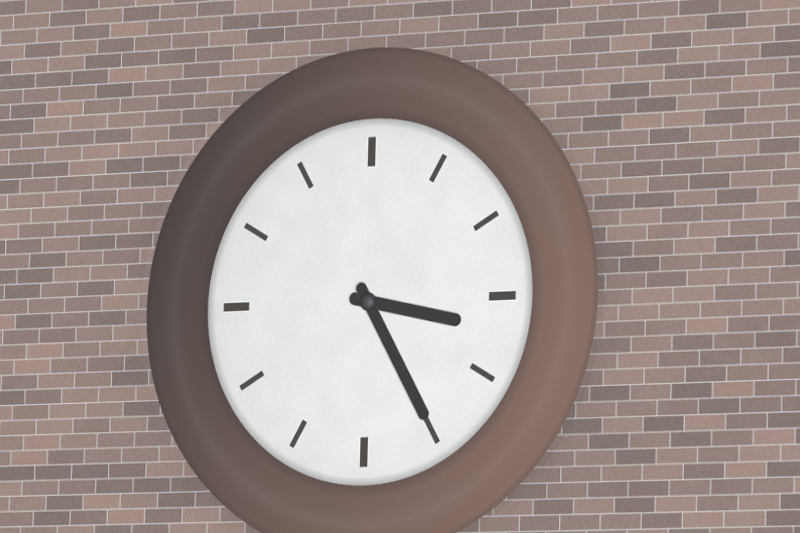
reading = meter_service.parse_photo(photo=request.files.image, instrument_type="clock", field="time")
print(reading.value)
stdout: 3:25
